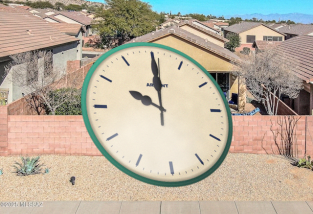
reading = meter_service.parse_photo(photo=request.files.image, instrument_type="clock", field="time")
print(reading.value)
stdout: 10:00:01
